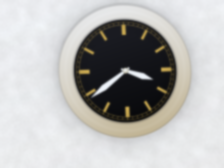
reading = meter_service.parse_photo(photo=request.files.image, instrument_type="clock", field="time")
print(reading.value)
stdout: 3:39
